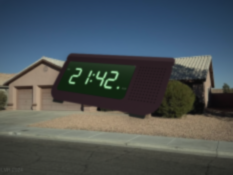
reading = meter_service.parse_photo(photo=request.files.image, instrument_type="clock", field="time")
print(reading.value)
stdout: 21:42
